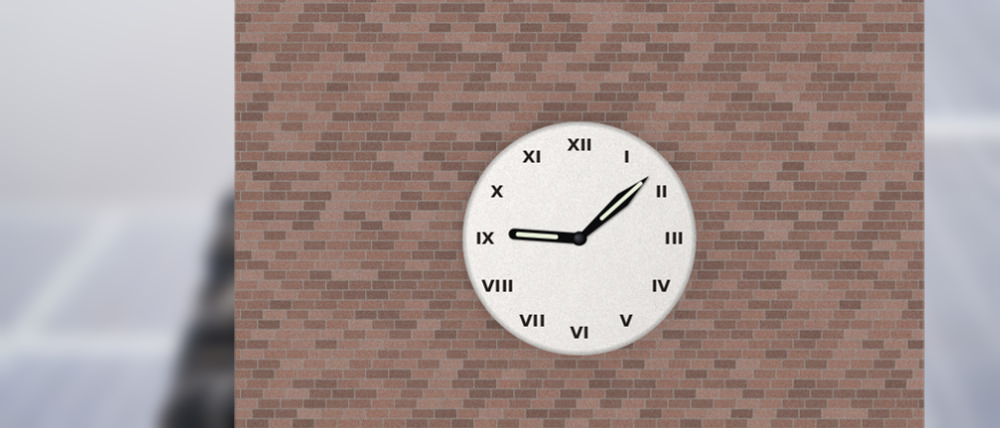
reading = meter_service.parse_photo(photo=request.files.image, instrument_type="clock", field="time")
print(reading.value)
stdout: 9:08
